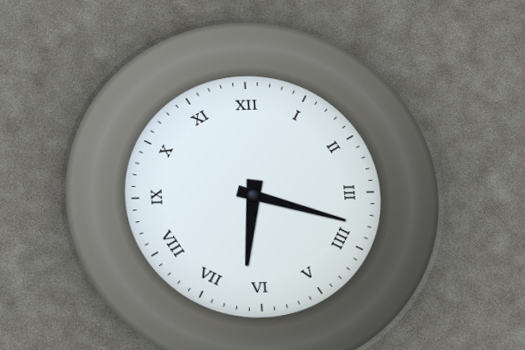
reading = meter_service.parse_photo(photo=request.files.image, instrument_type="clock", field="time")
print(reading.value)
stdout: 6:18
